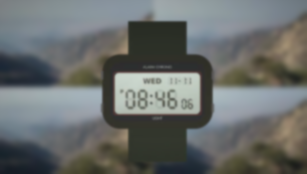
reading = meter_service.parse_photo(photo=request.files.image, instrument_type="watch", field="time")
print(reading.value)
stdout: 8:46
